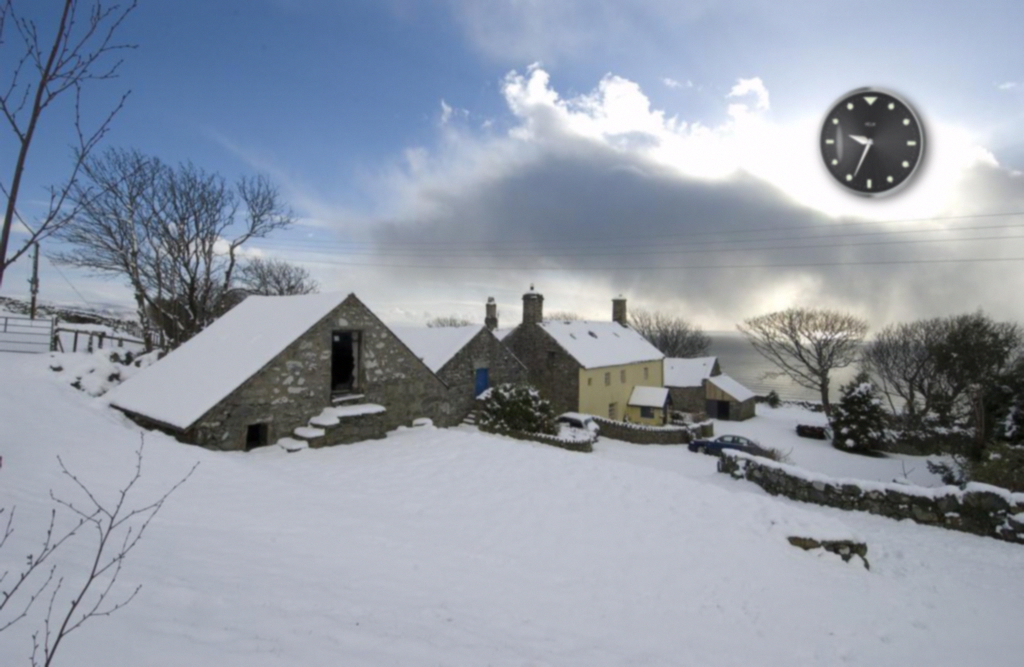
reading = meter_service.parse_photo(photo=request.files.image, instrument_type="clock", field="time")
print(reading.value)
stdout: 9:34
